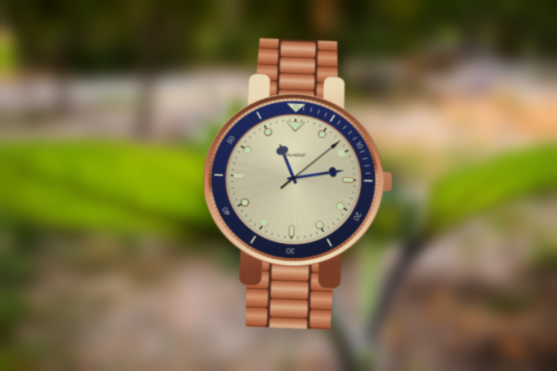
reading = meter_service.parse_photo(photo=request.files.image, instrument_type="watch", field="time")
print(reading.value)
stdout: 11:13:08
